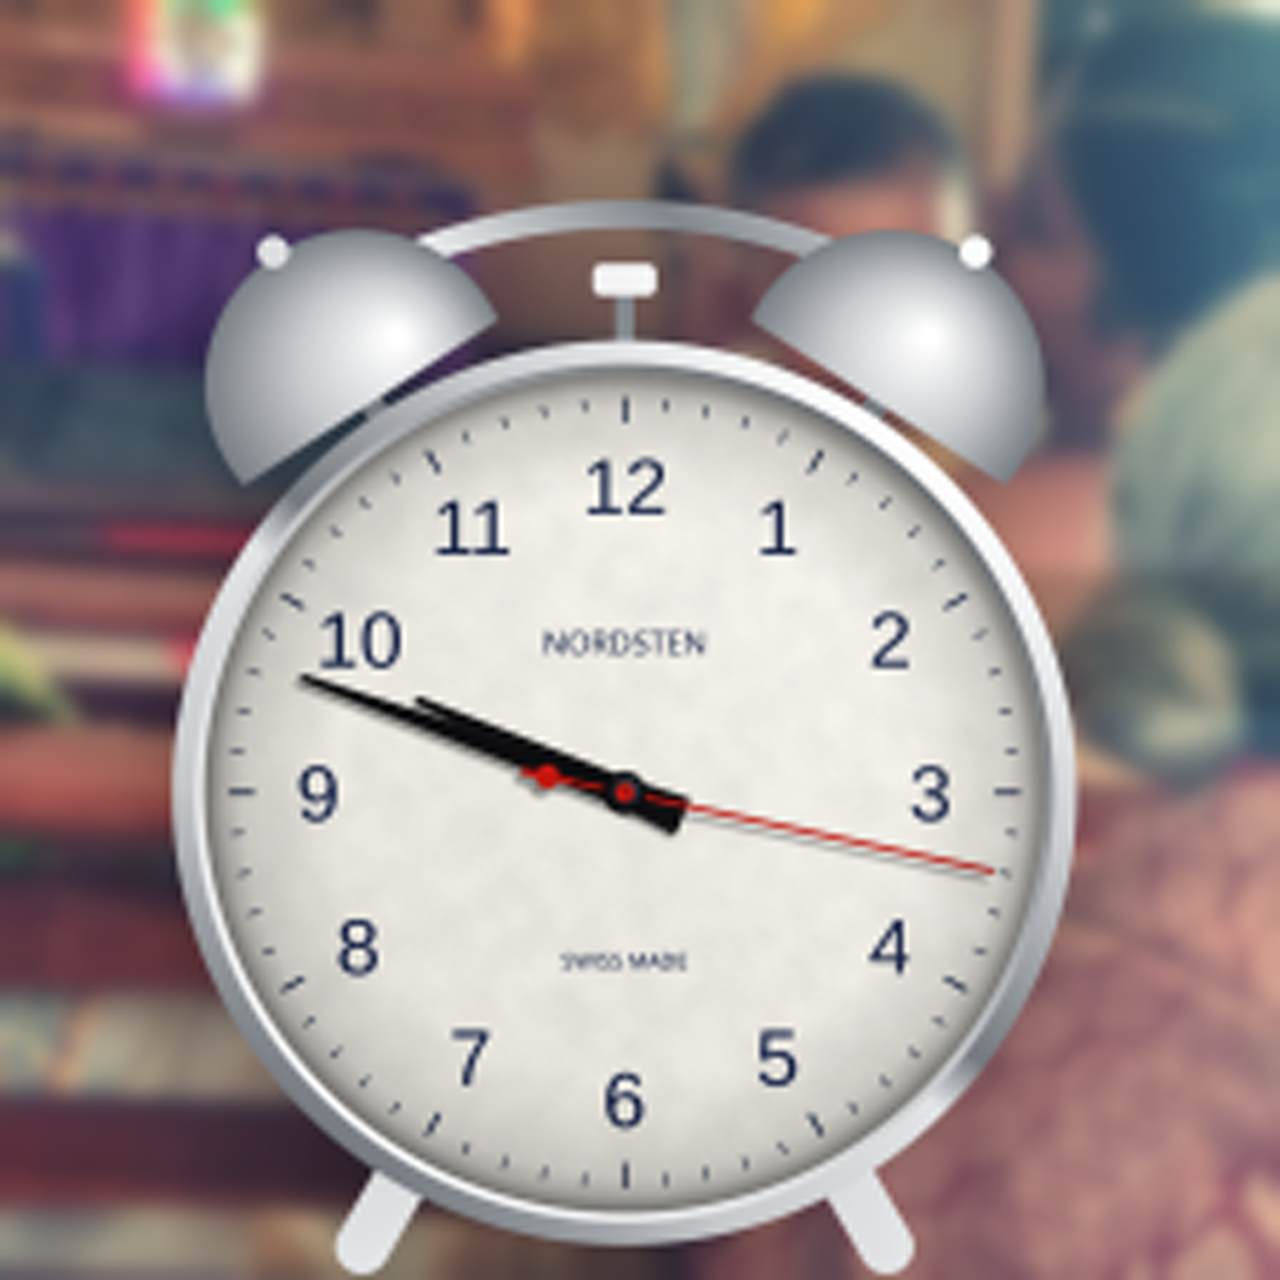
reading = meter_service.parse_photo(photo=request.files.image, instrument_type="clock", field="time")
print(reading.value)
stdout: 9:48:17
